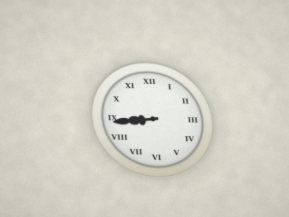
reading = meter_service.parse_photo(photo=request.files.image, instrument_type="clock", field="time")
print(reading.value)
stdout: 8:44
